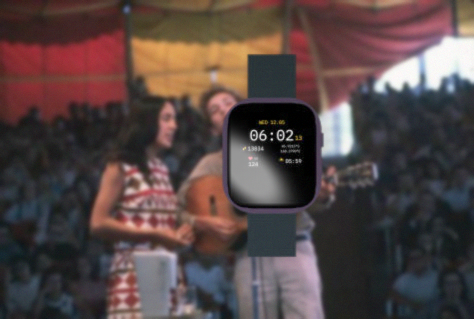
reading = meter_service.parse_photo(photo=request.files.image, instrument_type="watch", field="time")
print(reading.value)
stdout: 6:02
